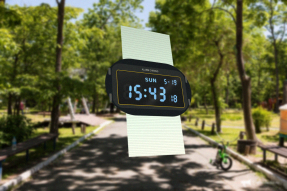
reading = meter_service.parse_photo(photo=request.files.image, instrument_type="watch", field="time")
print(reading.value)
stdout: 15:43:18
